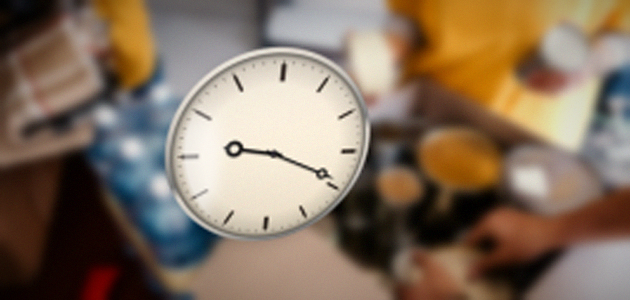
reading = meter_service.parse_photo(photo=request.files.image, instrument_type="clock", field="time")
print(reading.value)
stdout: 9:19
